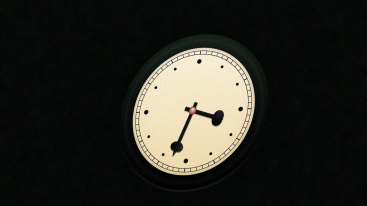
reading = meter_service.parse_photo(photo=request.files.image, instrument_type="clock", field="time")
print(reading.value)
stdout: 3:33
